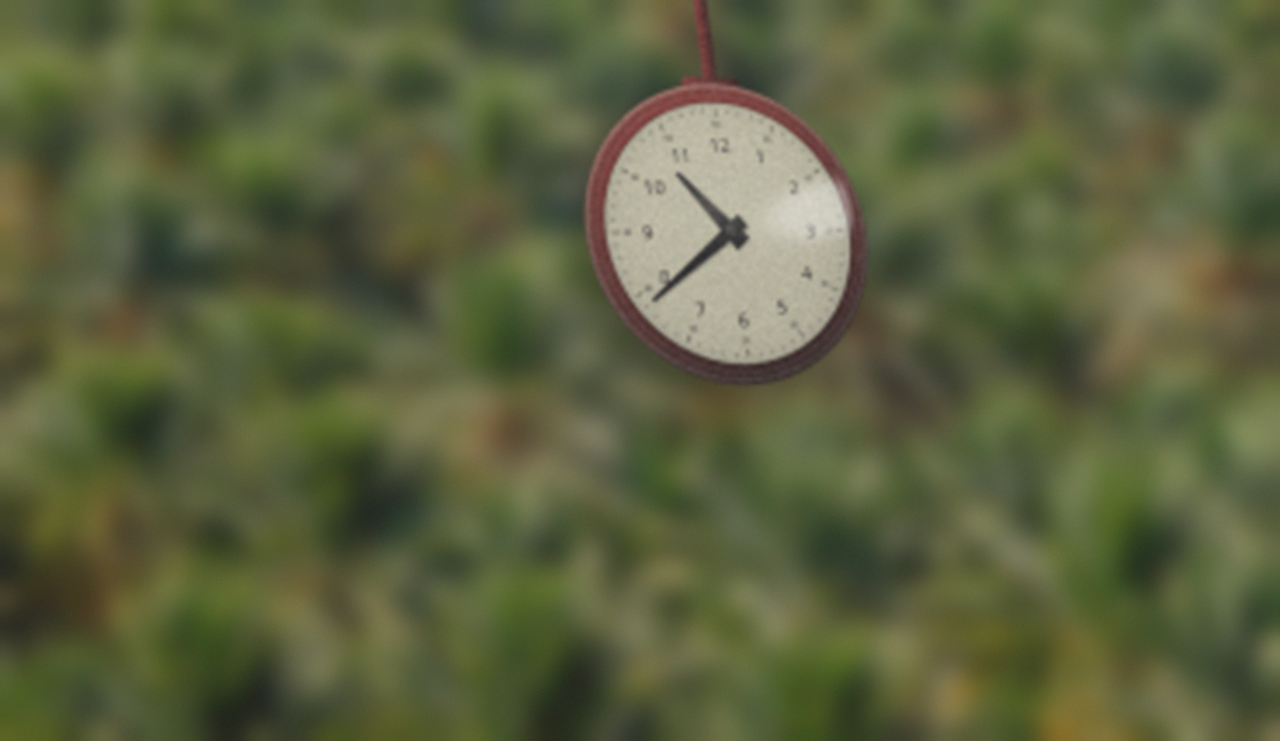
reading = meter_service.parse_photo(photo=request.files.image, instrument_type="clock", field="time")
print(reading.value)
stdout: 10:39
